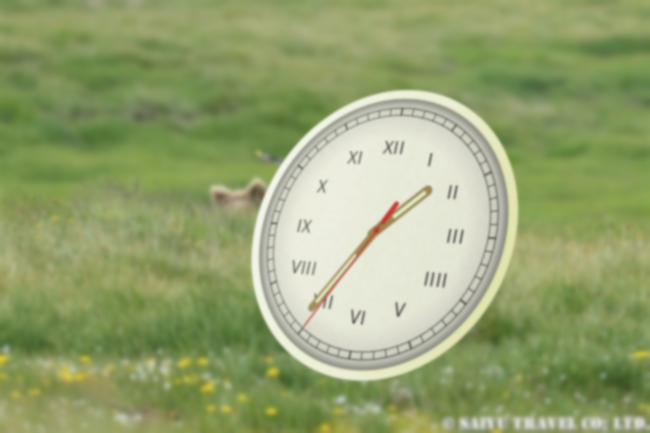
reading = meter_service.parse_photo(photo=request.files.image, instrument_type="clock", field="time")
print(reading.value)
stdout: 1:35:35
